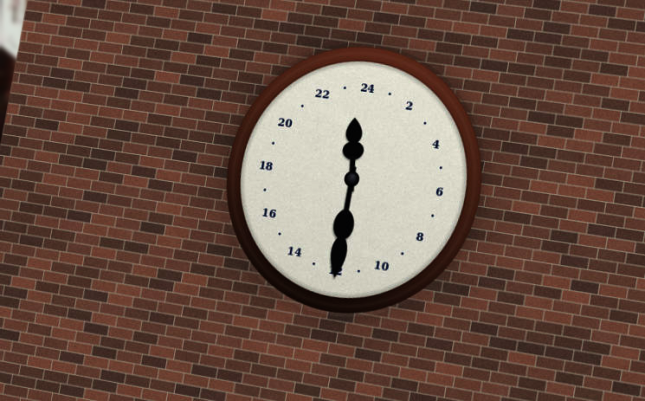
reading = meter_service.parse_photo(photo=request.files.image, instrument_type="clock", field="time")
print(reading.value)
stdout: 23:30
